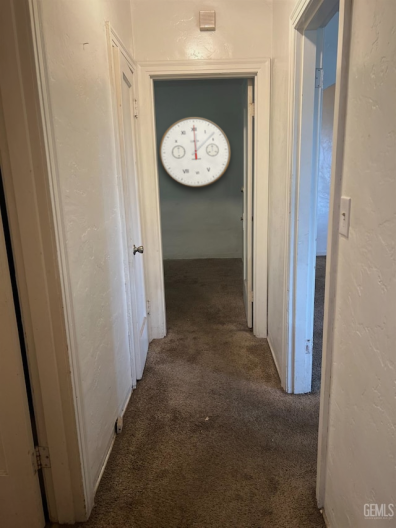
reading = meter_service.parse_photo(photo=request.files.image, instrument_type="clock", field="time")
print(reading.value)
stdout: 12:08
